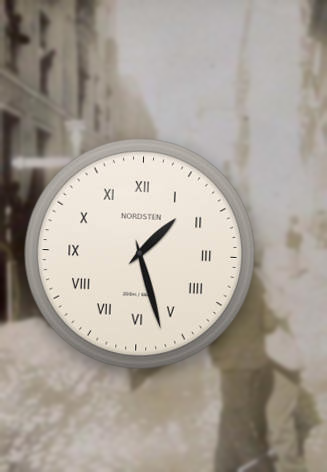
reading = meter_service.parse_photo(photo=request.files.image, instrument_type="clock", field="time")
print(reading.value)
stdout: 1:27
